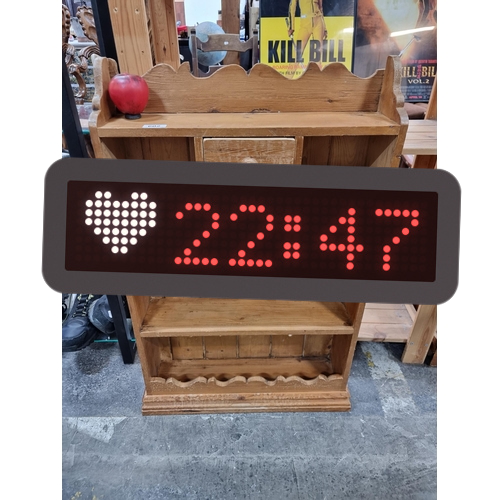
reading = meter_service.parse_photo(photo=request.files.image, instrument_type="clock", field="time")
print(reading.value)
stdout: 22:47
